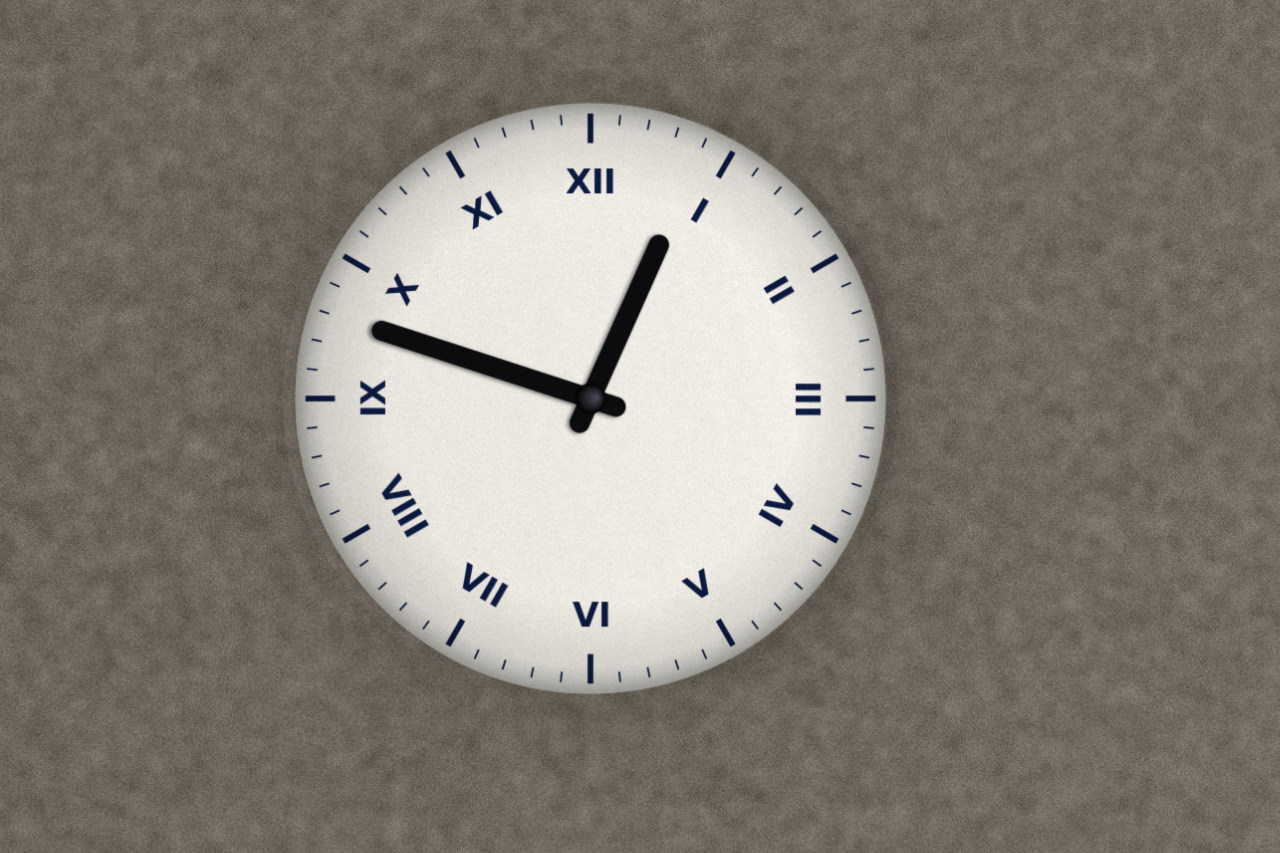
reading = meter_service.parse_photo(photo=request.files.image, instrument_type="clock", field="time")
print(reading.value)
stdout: 12:48
